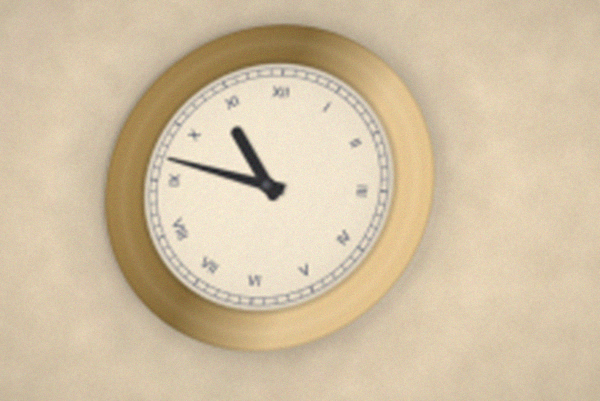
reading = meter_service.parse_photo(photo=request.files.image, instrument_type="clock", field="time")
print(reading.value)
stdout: 10:47
